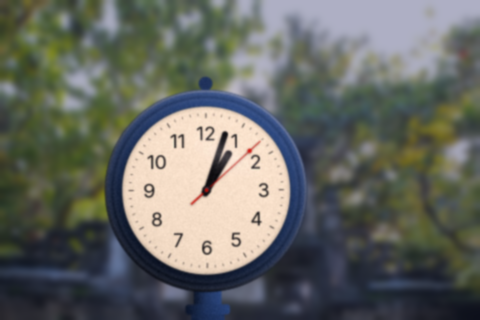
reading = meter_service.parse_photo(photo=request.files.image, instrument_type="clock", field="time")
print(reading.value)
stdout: 1:03:08
